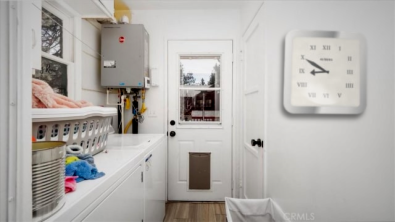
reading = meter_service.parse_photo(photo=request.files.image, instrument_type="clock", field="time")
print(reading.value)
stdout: 8:50
